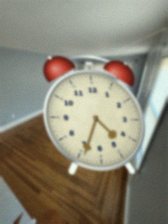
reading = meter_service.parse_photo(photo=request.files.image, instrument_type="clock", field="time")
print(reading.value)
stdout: 4:34
